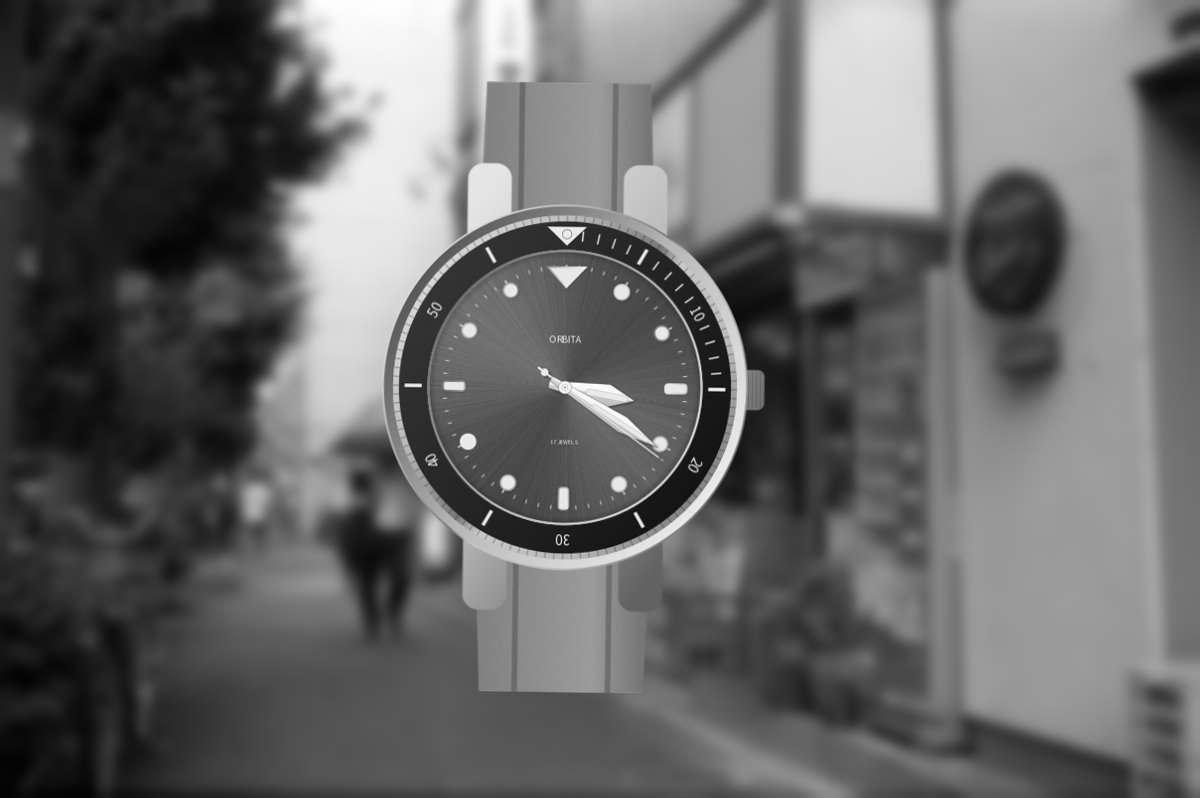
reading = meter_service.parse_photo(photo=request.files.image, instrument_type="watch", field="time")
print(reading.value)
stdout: 3:20:21
